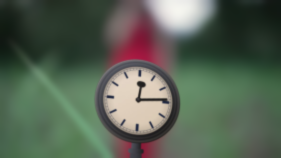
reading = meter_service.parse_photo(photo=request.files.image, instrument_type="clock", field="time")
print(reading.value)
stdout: 12:14
